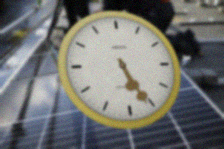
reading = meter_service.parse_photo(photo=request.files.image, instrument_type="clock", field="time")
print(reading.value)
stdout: 5:26
